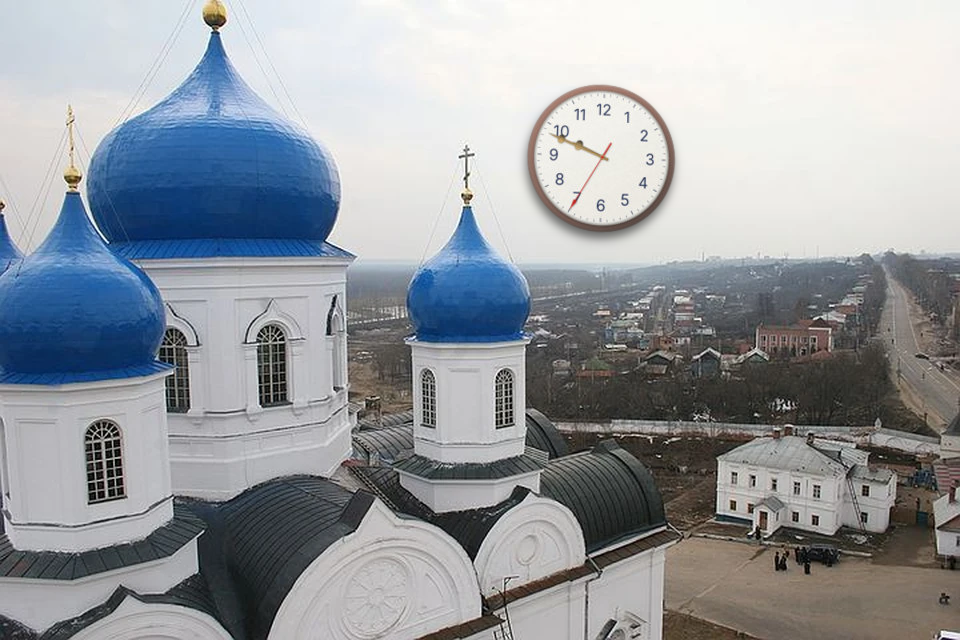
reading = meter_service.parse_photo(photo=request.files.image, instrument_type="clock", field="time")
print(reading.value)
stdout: 9:48:35
